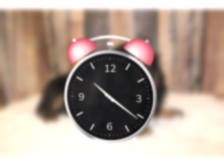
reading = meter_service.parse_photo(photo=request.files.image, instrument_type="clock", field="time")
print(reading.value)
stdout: 10:21
